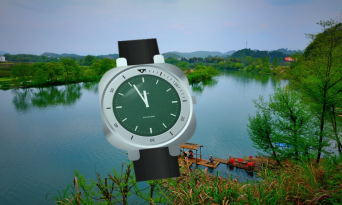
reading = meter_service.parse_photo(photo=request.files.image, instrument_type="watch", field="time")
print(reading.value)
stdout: 11:56
